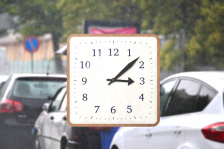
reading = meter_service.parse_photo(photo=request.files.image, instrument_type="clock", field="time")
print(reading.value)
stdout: 3:08
